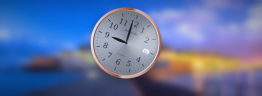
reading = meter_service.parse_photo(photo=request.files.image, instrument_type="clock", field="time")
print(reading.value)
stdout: 8:59
